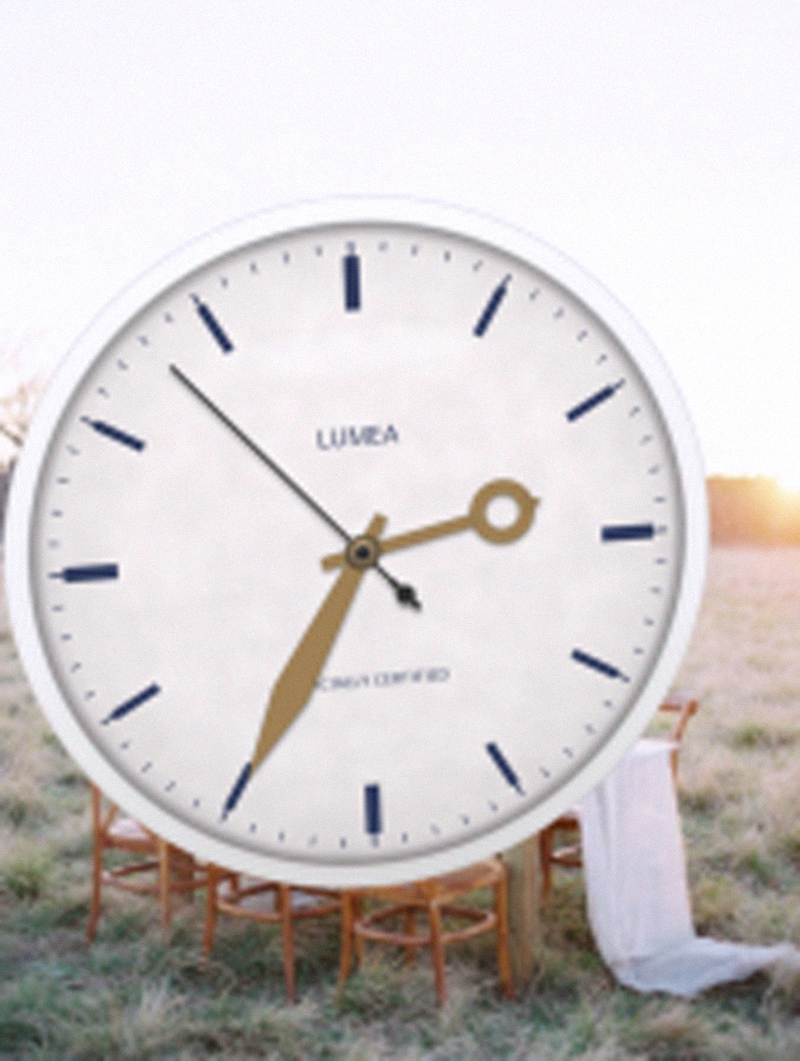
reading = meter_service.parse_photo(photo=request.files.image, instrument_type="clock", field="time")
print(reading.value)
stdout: 2:34:53
